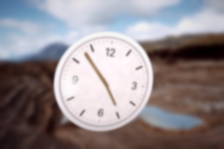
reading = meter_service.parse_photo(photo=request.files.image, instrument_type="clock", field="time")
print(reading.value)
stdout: 4:53
